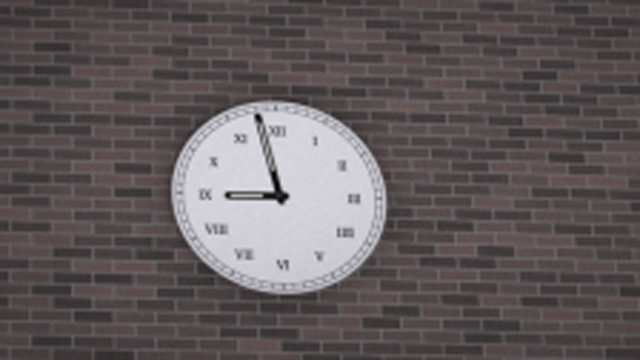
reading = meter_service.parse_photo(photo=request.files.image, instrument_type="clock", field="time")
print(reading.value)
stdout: 8:58
